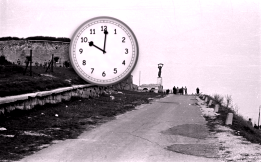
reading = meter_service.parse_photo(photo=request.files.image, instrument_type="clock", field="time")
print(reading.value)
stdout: 10:01
